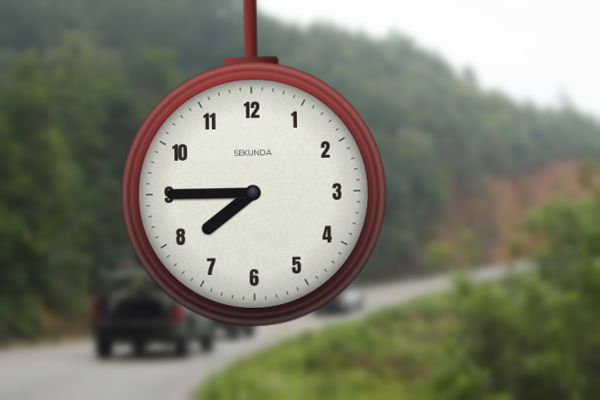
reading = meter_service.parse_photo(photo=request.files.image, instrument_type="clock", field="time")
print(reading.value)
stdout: 7:45
